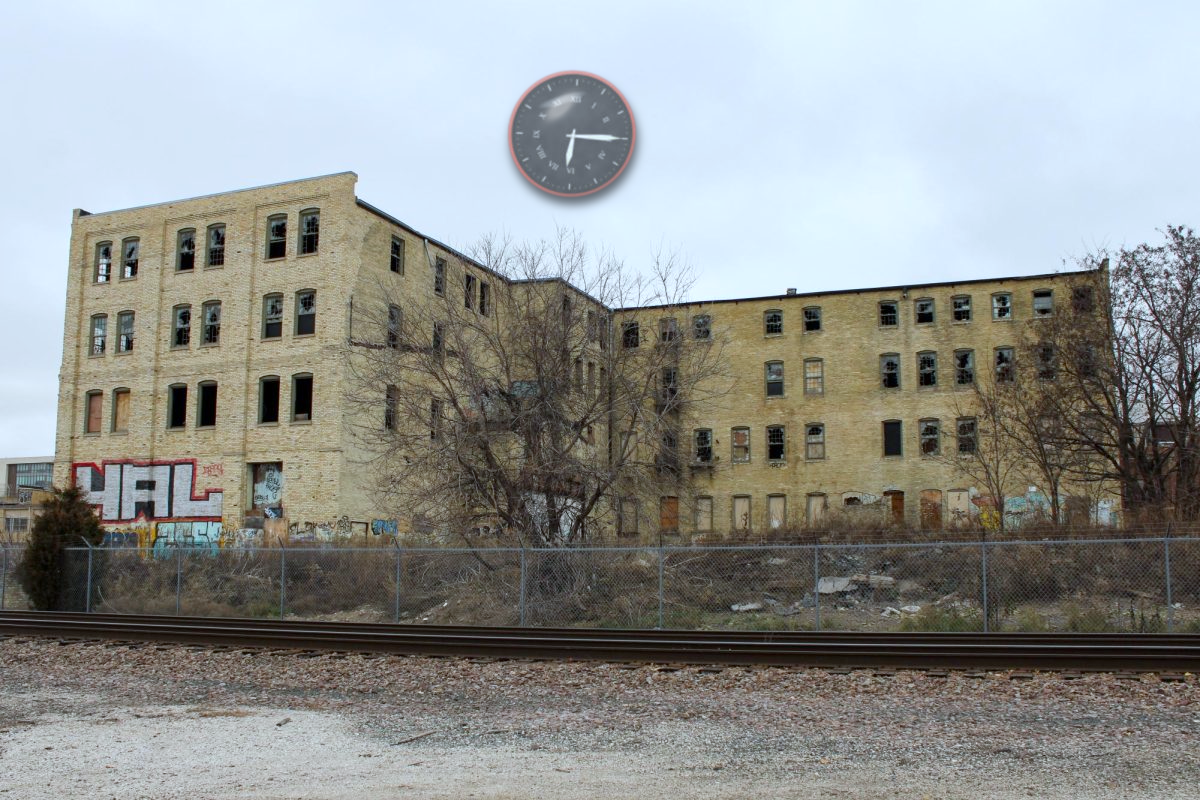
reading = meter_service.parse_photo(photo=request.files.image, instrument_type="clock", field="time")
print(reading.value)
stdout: 6:15
